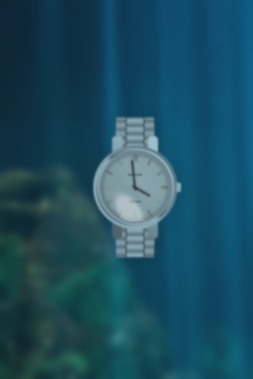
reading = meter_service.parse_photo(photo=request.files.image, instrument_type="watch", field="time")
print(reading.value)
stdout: 3:59
